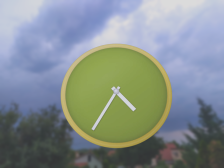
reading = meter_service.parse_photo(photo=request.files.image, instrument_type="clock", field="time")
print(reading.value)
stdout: 4:35
